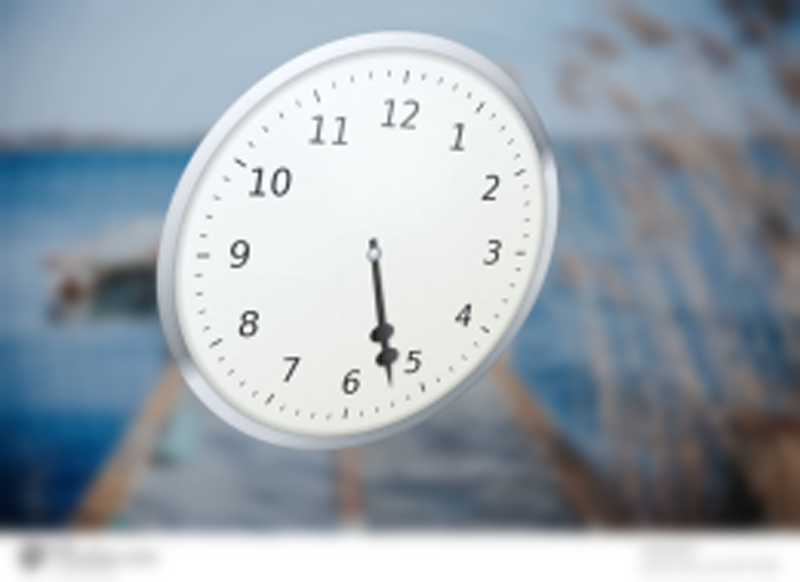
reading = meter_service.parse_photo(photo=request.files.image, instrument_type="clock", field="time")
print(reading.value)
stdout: 5:27
